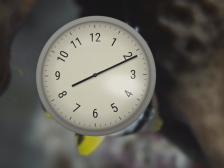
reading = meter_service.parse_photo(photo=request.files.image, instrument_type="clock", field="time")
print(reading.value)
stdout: 8:11
